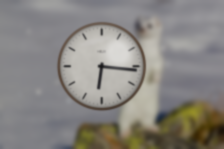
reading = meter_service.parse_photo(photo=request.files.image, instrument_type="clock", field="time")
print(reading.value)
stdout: 6:16
